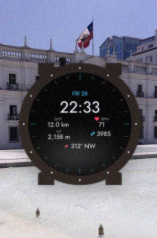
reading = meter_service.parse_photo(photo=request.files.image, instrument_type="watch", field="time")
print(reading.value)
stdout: 22:33
